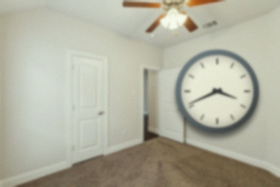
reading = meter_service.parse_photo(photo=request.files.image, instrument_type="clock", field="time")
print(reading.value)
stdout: 3:41
